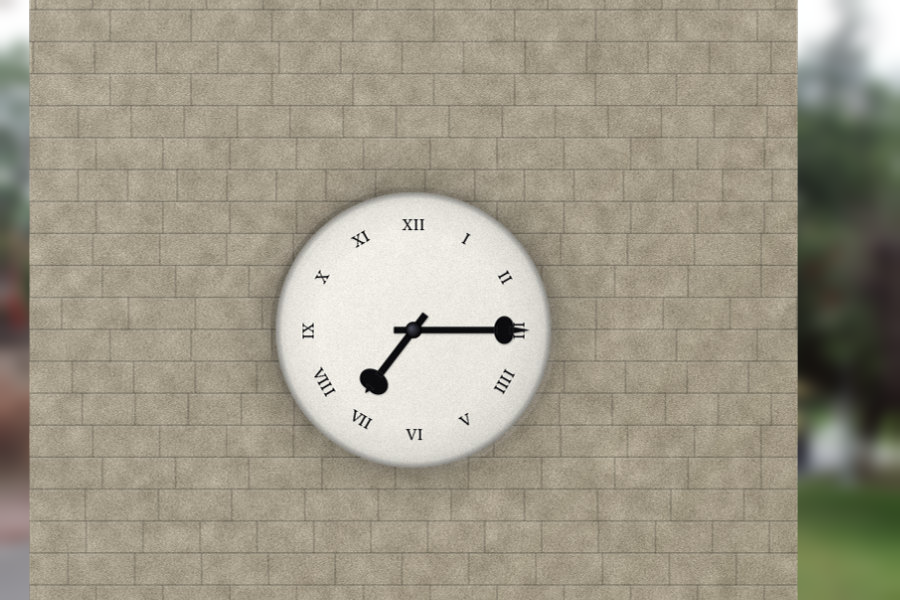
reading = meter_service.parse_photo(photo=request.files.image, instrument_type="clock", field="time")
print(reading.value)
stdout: 7:15
